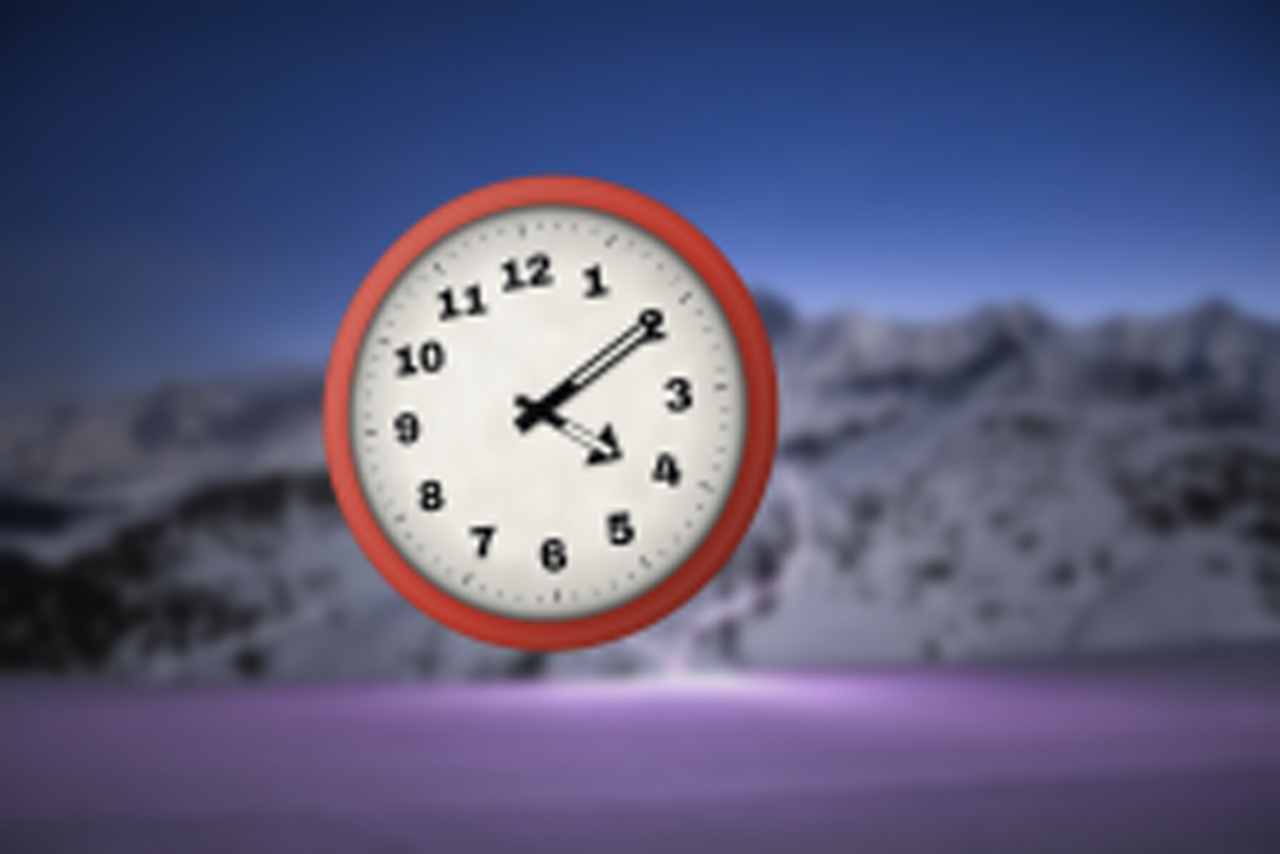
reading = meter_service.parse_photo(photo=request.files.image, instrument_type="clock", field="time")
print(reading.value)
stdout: 4:10
